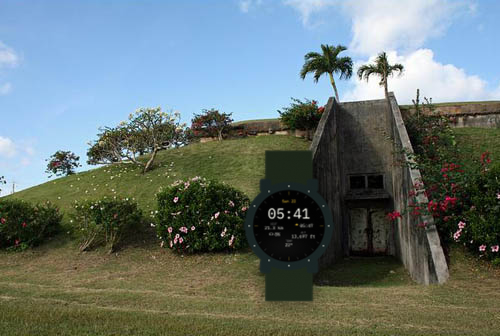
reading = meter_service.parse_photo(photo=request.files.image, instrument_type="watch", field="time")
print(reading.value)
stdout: 5:41
